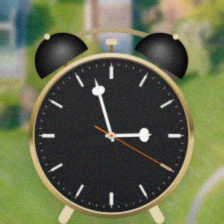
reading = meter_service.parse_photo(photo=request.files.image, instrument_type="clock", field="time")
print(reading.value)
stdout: 2:57:20
